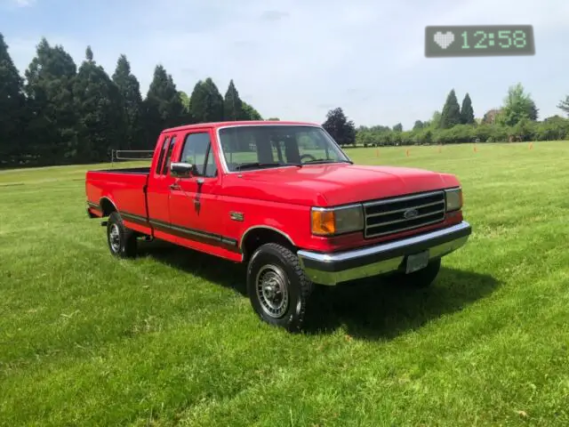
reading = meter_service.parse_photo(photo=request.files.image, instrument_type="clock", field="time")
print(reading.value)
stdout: 12:58
